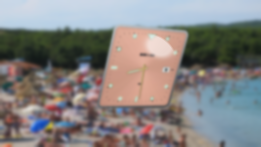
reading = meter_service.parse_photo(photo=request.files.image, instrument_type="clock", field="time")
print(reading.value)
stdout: 8:29
